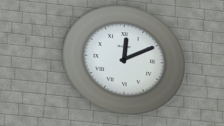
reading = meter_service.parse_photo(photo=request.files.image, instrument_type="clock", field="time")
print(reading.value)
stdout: 12:10
